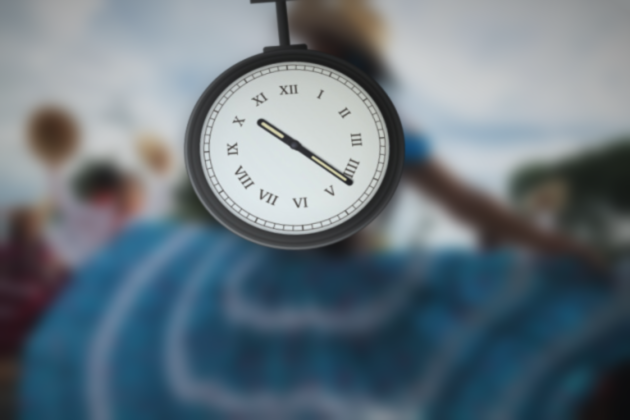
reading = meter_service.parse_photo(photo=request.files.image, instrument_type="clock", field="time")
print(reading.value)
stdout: 10:22
